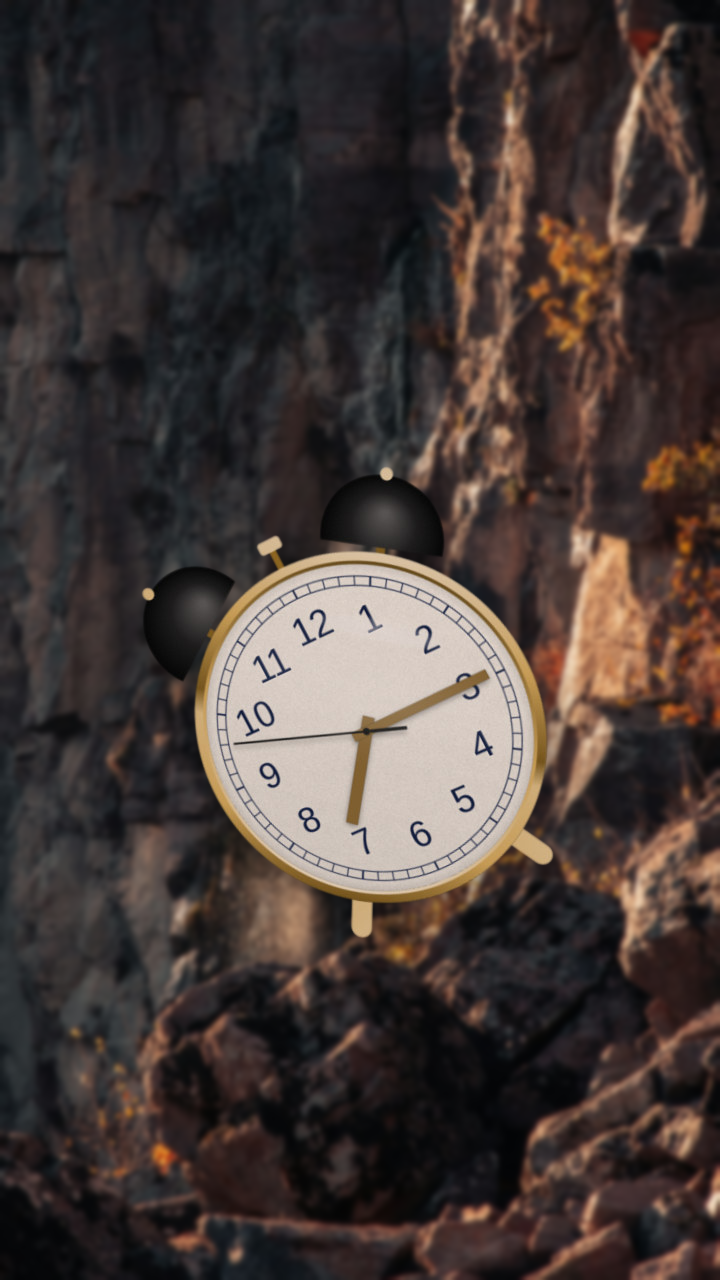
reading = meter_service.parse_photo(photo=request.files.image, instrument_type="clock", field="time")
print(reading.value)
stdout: 7:14:48
